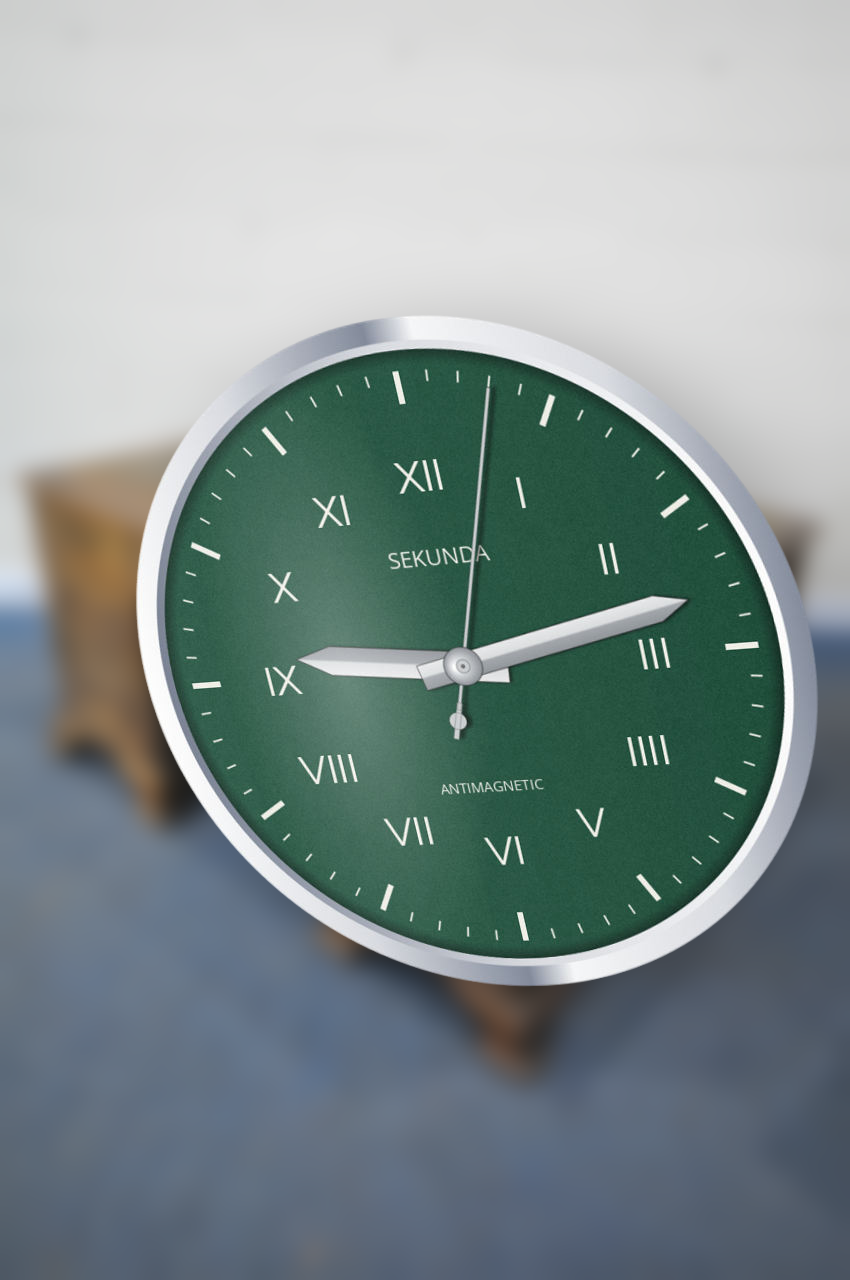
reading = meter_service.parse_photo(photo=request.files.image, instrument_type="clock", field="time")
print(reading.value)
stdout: 9:13:03
